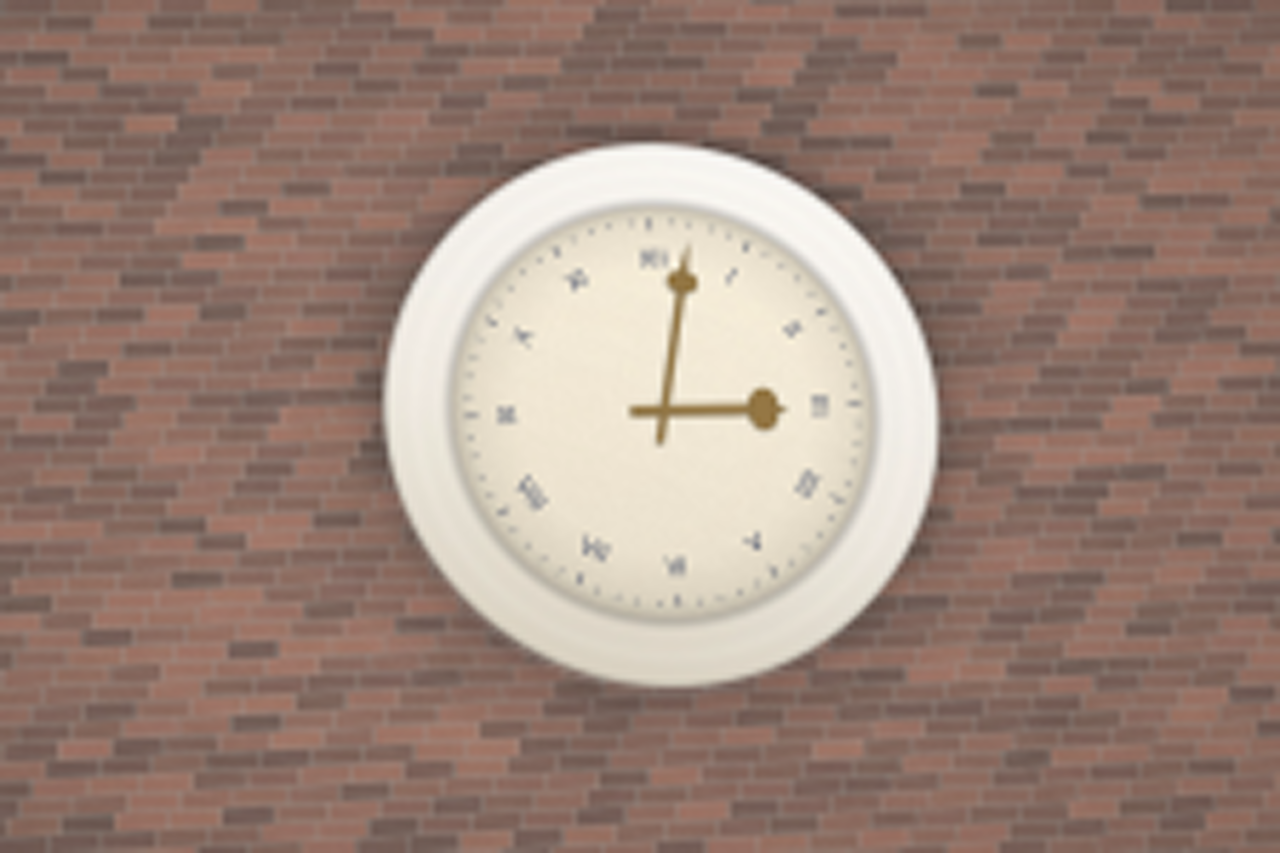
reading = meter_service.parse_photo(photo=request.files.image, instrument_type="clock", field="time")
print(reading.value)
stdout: 3:02
